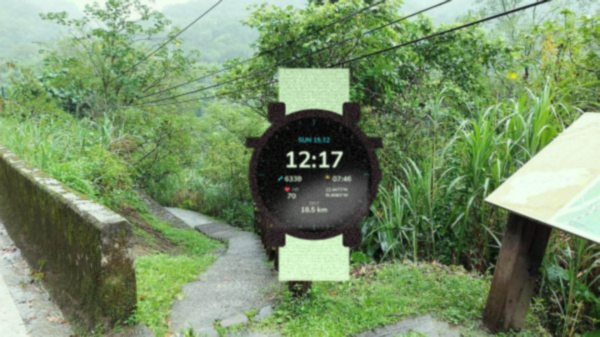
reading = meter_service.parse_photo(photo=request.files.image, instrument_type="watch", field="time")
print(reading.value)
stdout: 12:17
